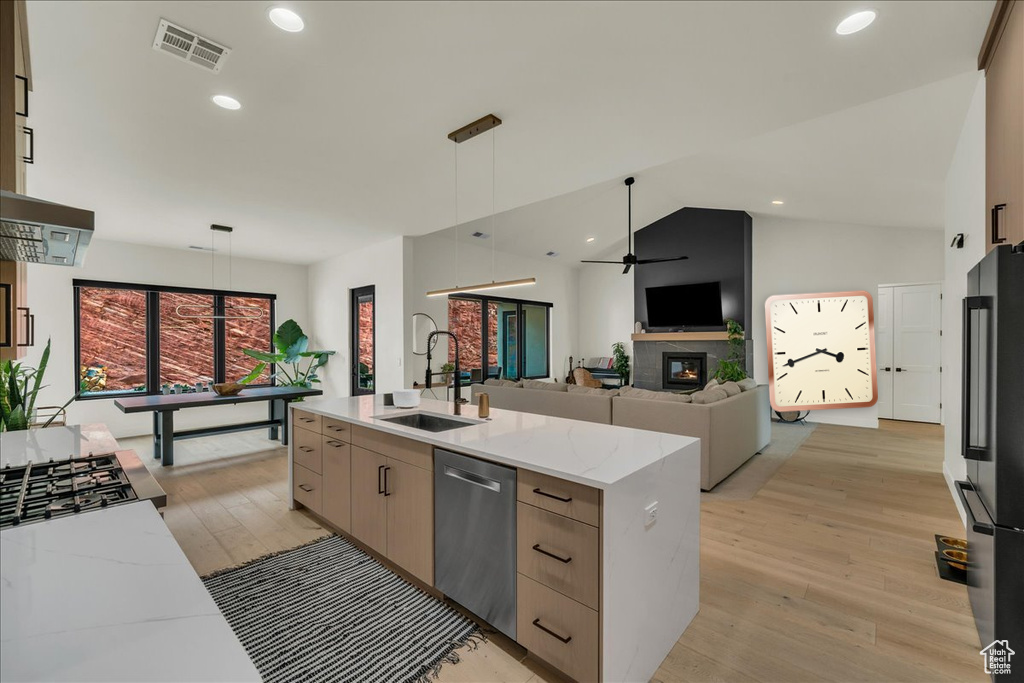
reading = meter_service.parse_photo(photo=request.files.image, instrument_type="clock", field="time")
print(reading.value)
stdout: 3:42
